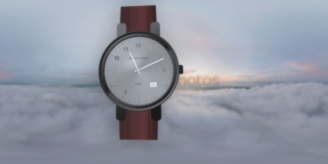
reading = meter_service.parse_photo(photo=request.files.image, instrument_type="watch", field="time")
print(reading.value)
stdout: 11:11
